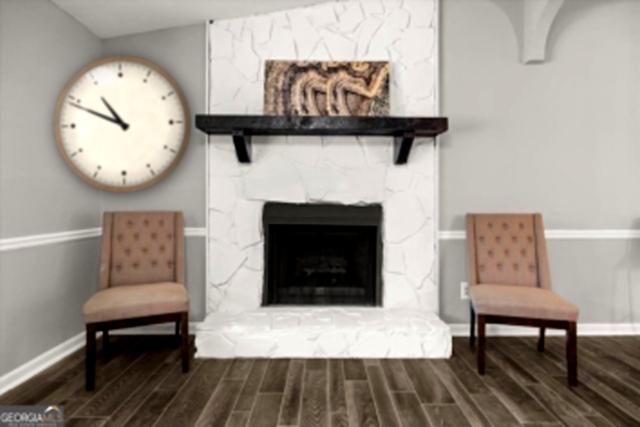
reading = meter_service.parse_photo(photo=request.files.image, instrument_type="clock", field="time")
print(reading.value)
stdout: 10:49
